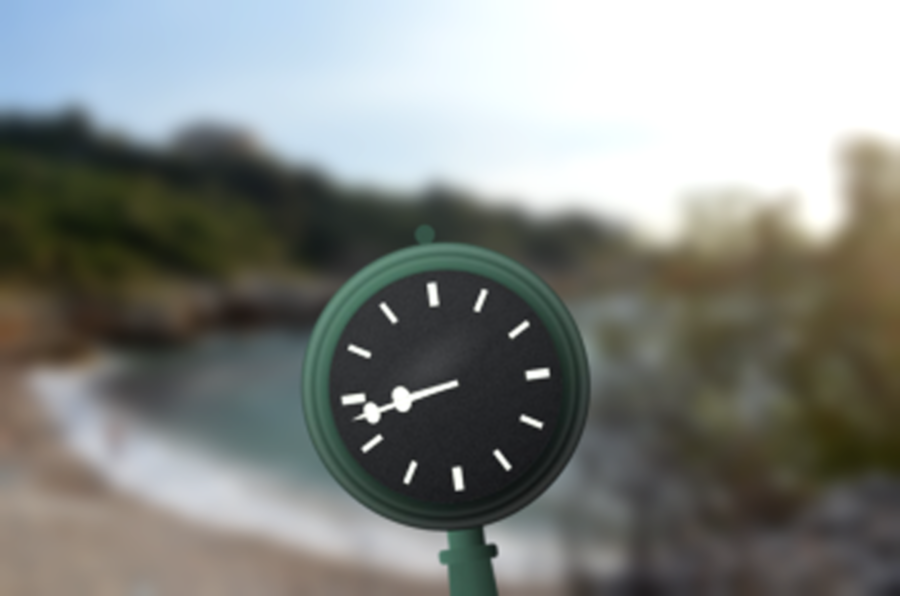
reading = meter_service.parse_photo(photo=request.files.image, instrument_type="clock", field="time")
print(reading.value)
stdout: 8:43
